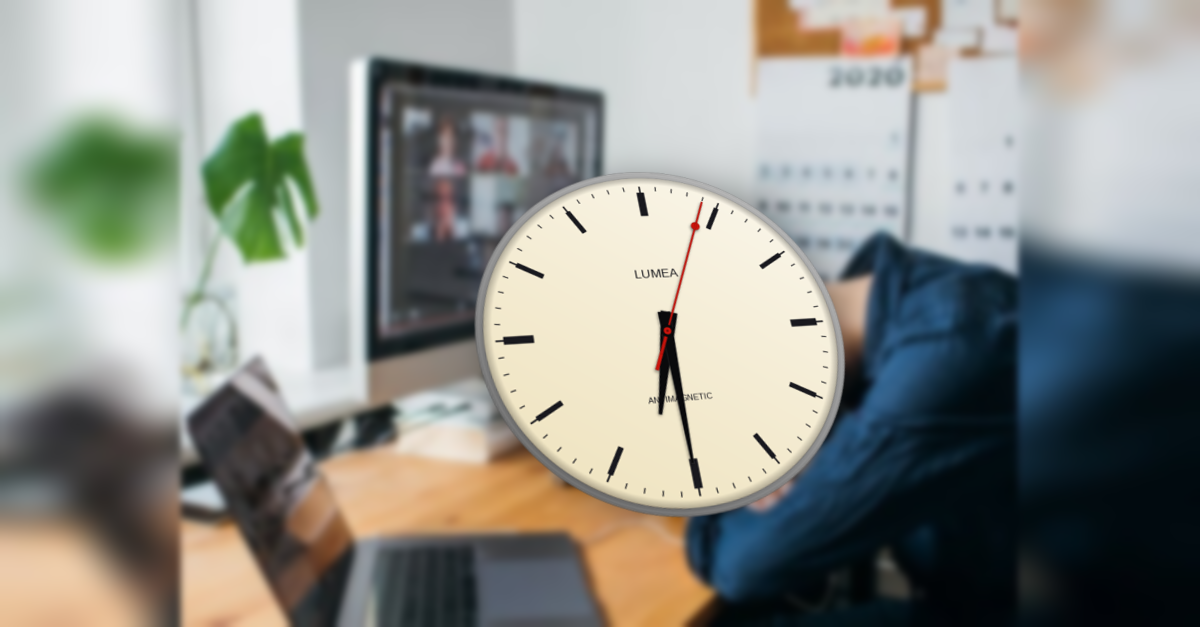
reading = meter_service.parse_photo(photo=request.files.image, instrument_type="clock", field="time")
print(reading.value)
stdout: 6:30:04
